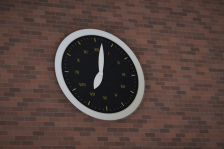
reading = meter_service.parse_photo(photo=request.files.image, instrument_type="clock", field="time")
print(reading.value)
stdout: 7:02
